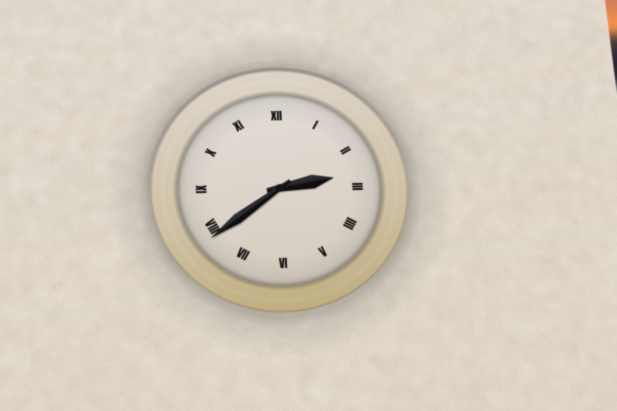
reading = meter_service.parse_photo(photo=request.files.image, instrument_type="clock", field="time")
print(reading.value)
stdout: 2:39
